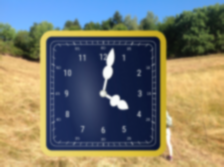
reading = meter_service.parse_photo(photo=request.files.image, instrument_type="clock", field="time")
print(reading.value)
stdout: 4:02
